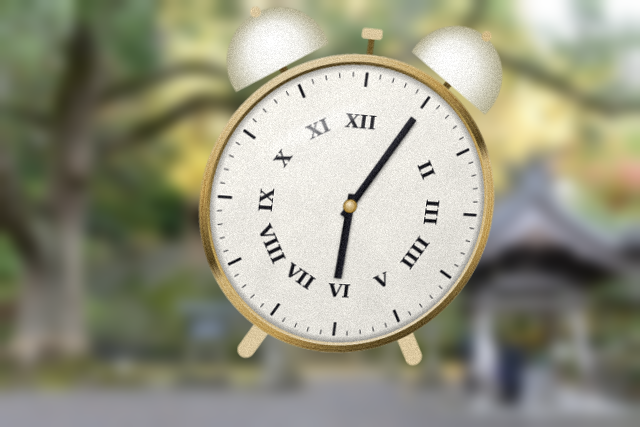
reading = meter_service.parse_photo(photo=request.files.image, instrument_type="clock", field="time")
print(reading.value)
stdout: 6:05
